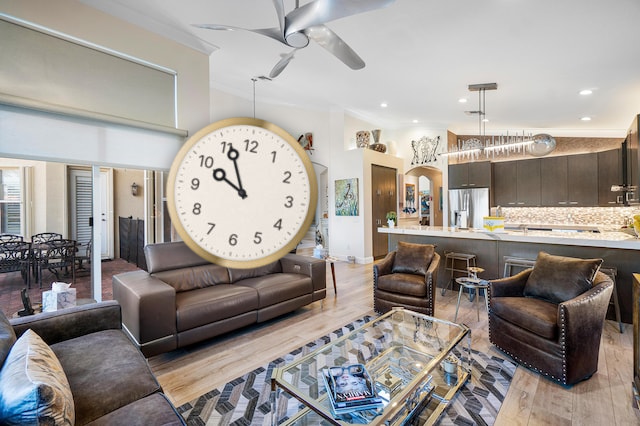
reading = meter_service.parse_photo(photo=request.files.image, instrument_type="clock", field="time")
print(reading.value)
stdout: 9:56
